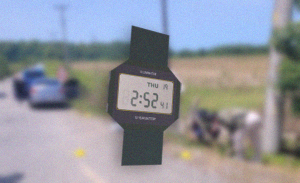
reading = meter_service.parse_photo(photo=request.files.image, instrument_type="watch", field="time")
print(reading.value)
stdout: 2:52:41
